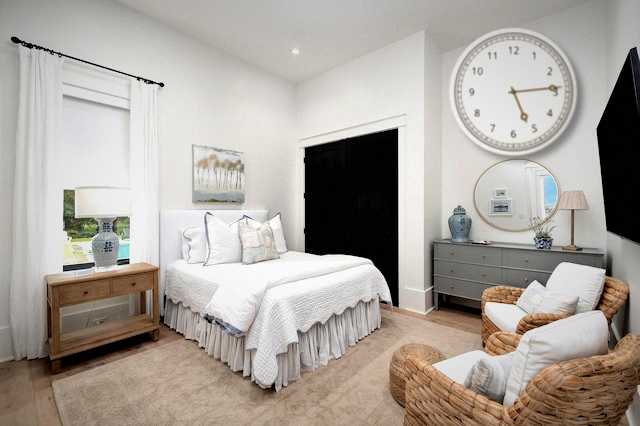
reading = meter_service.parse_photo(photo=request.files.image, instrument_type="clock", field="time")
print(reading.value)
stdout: 5:14
